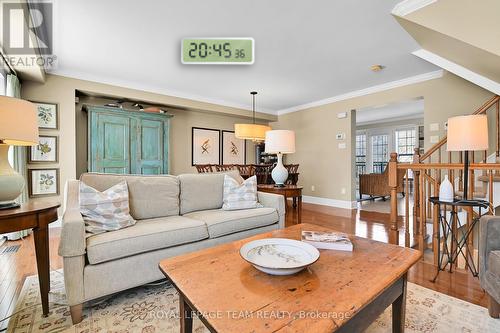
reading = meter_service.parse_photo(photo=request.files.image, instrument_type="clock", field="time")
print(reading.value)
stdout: 20:45
